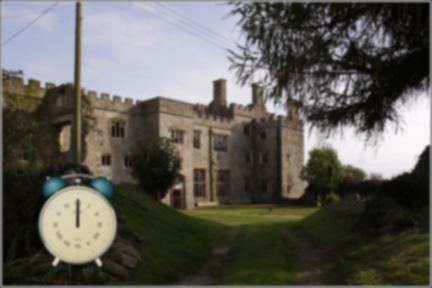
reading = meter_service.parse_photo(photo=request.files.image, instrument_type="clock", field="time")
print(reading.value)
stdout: 12:00
